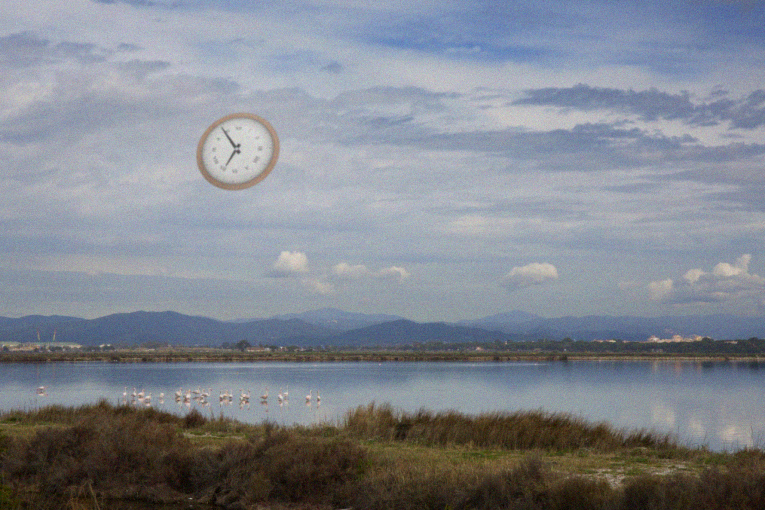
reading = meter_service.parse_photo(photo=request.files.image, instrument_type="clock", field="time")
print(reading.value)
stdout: 6:54
